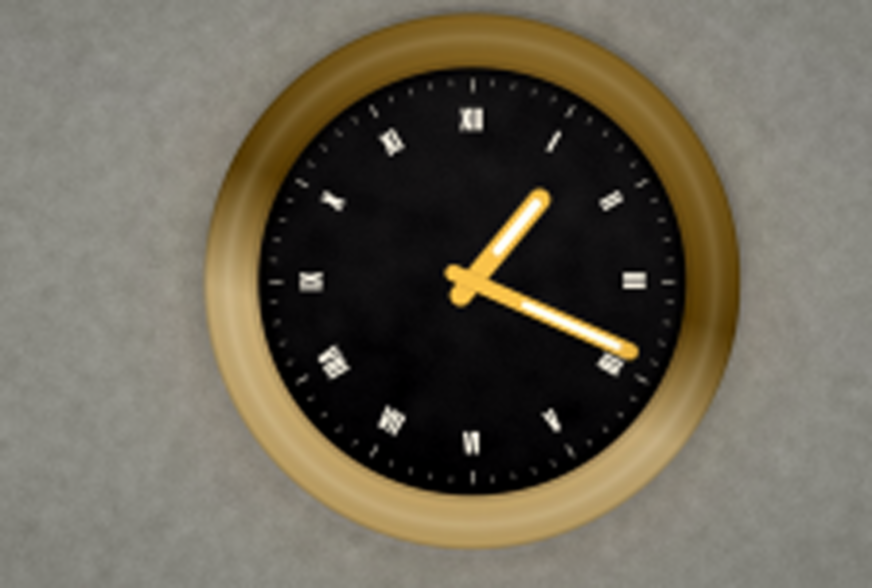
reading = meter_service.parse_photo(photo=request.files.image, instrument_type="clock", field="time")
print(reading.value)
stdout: 1:19
